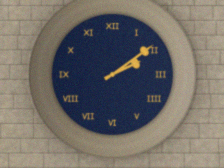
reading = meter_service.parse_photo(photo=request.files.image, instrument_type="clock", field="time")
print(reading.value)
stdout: 2:09
